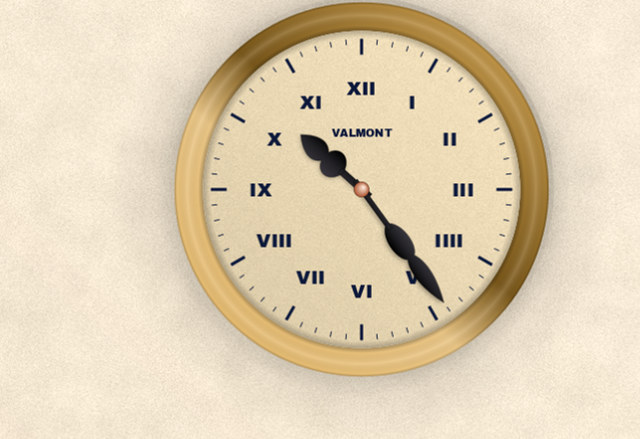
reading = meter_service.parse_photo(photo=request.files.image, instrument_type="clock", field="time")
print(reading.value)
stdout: 10:24
